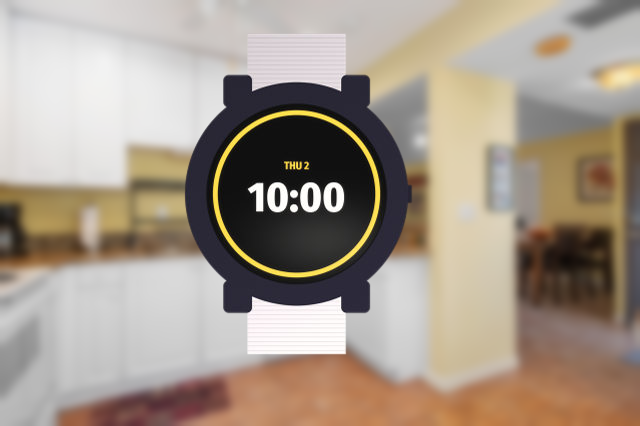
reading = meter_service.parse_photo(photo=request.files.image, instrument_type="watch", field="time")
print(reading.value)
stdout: 10:00
